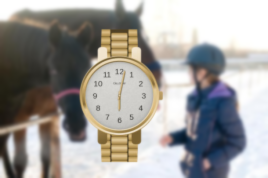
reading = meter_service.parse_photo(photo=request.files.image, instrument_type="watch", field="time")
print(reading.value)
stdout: 6:02
